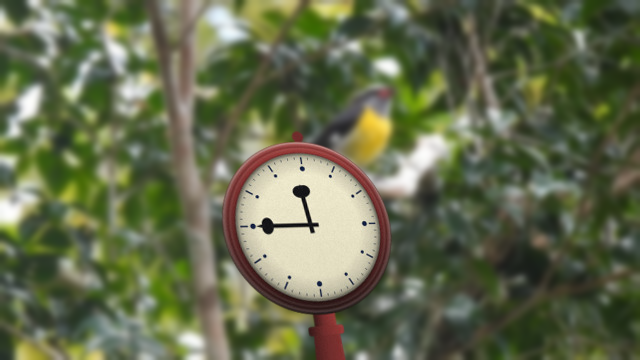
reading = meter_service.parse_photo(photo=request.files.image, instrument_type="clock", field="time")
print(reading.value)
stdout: 11:45
